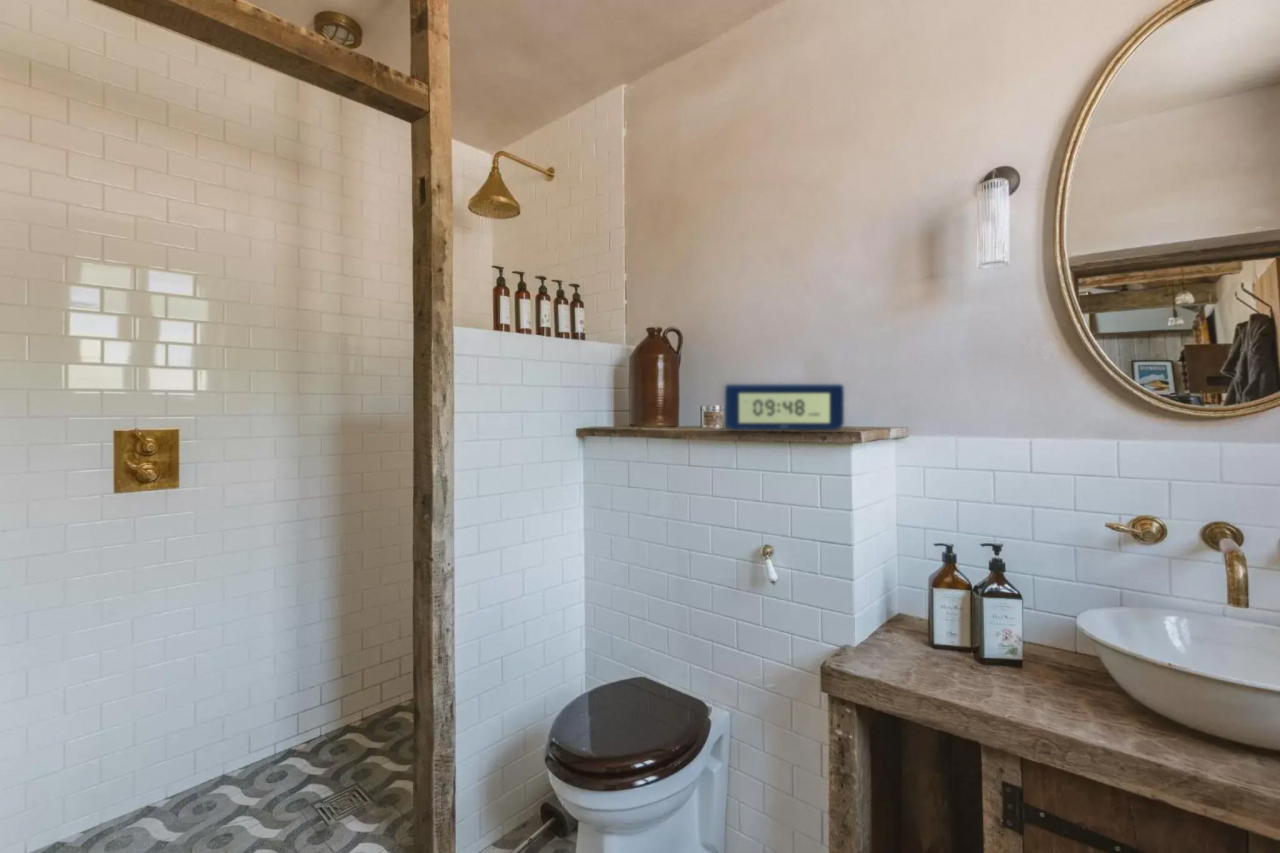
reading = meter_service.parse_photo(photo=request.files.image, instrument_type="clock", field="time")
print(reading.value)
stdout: 9:48
